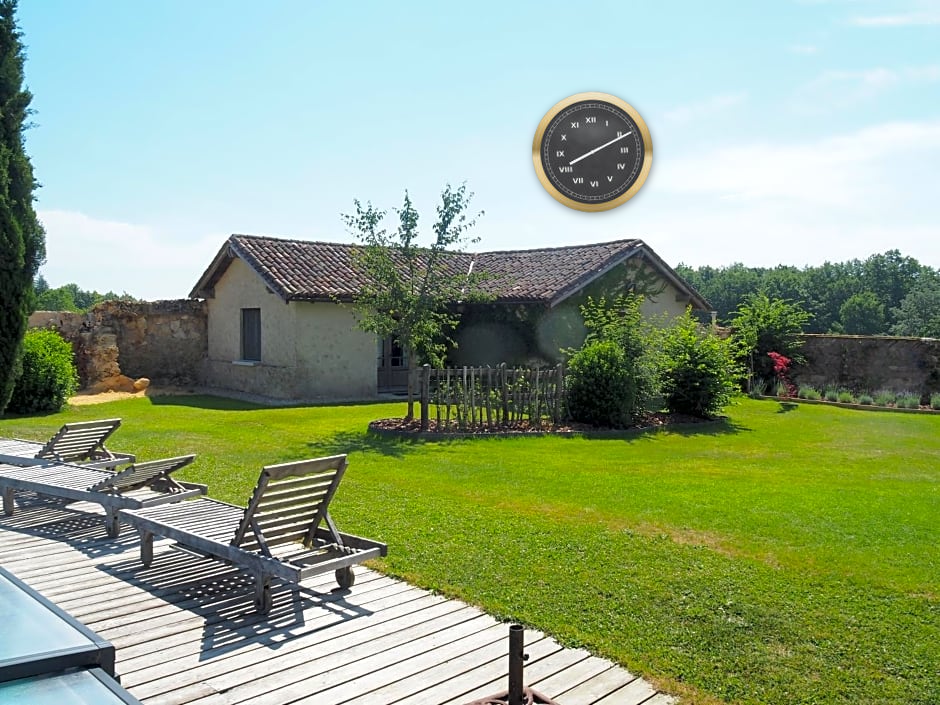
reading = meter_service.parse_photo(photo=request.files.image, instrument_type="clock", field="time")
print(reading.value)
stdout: 8:11
